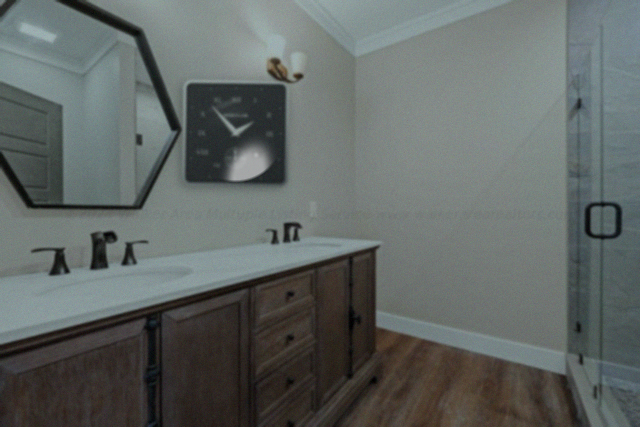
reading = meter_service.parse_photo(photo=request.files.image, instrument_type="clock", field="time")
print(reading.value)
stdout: 1:53
